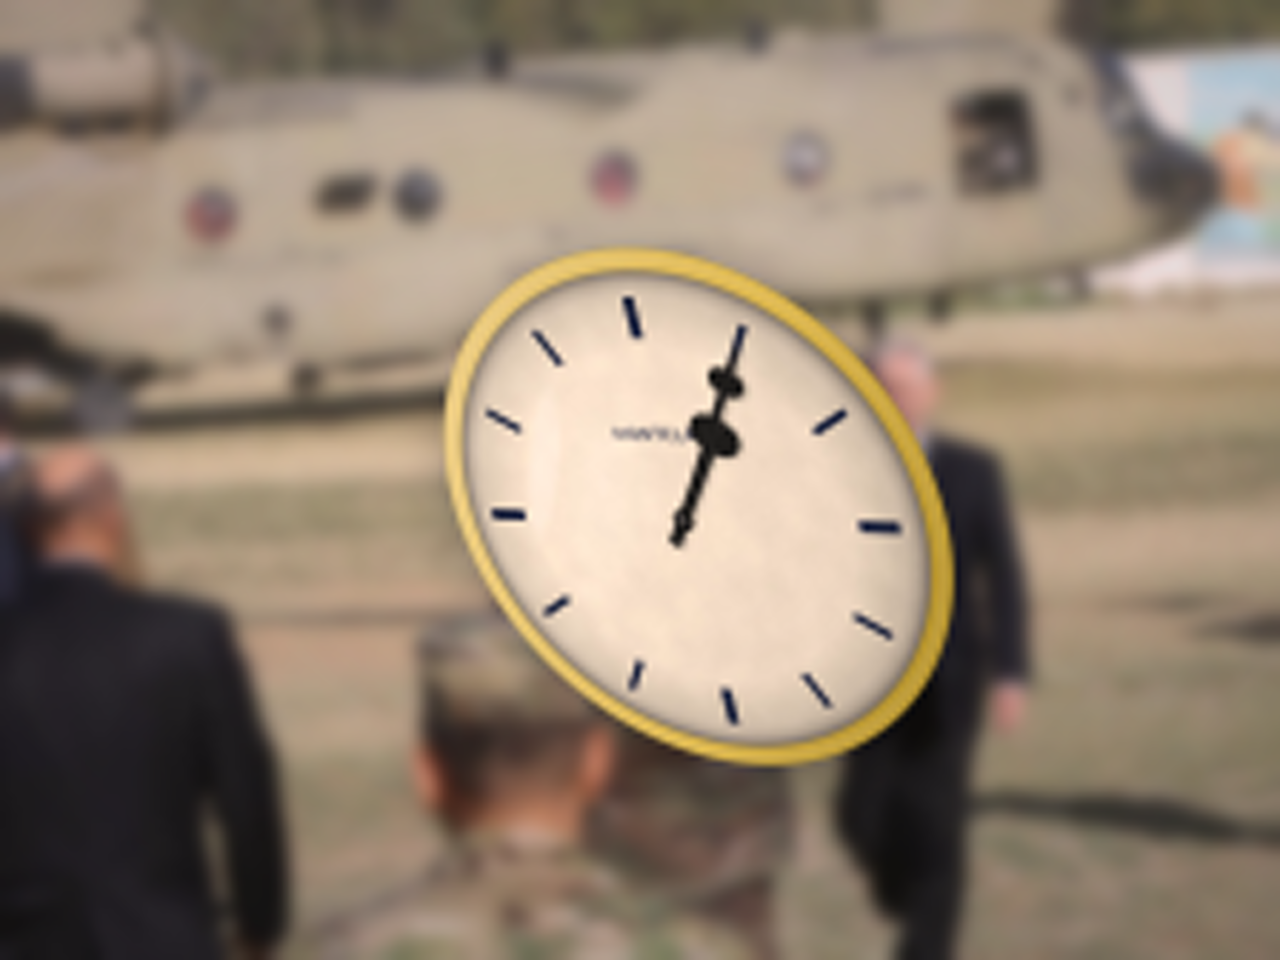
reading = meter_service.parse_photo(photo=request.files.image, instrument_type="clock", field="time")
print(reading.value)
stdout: 1:05
